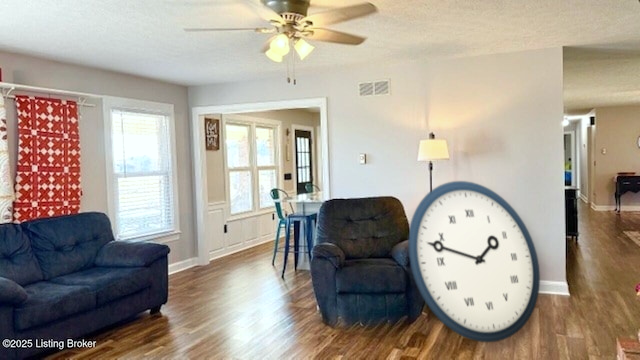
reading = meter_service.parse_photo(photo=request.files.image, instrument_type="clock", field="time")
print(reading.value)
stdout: 1:48
